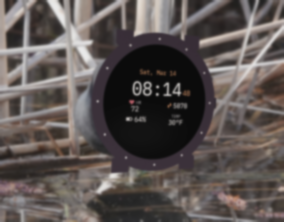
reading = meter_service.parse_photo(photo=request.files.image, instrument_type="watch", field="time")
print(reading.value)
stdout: 8:14
